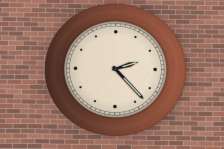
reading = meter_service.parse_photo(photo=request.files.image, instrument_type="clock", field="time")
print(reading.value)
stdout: 2:23
